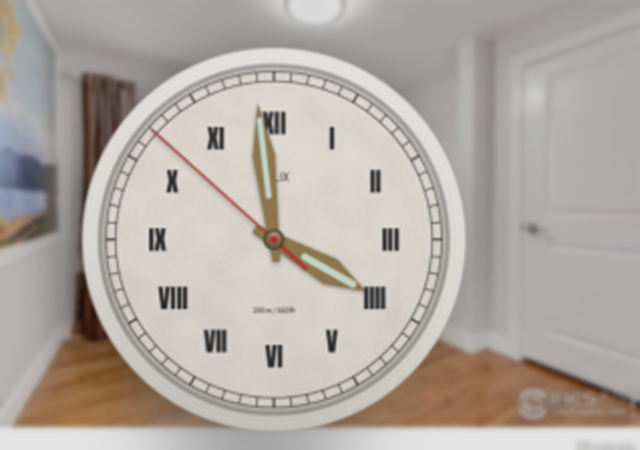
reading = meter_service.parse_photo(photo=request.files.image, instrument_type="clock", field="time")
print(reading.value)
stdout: 3:58:52
